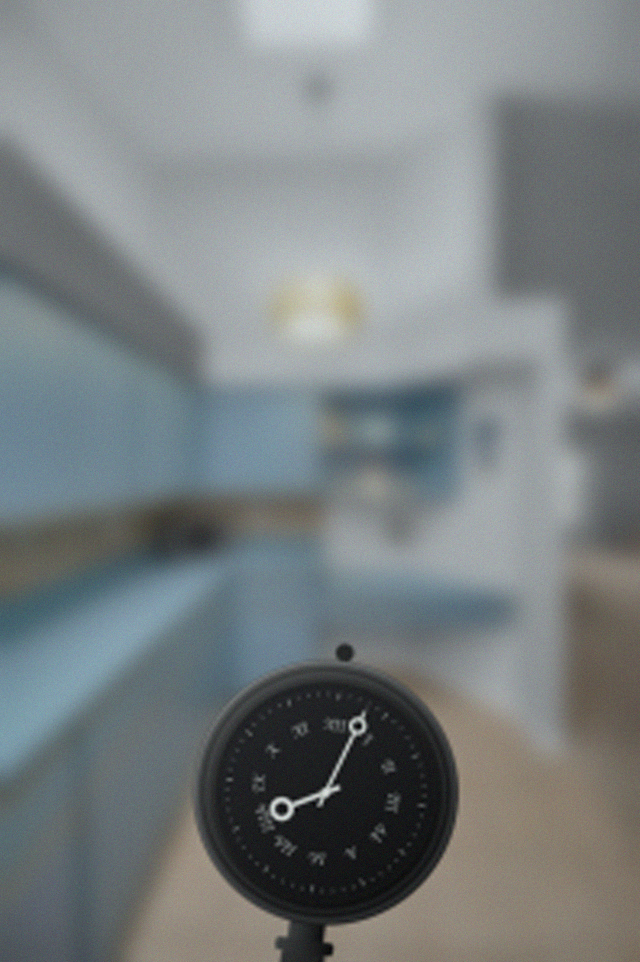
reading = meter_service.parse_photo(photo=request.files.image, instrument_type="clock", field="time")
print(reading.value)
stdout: 8:03
